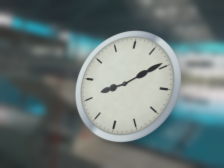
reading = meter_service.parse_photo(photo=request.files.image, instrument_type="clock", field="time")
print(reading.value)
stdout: 8:09
